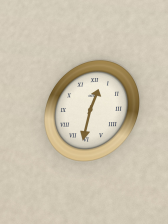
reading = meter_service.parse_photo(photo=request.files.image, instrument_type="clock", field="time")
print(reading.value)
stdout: 12:31
